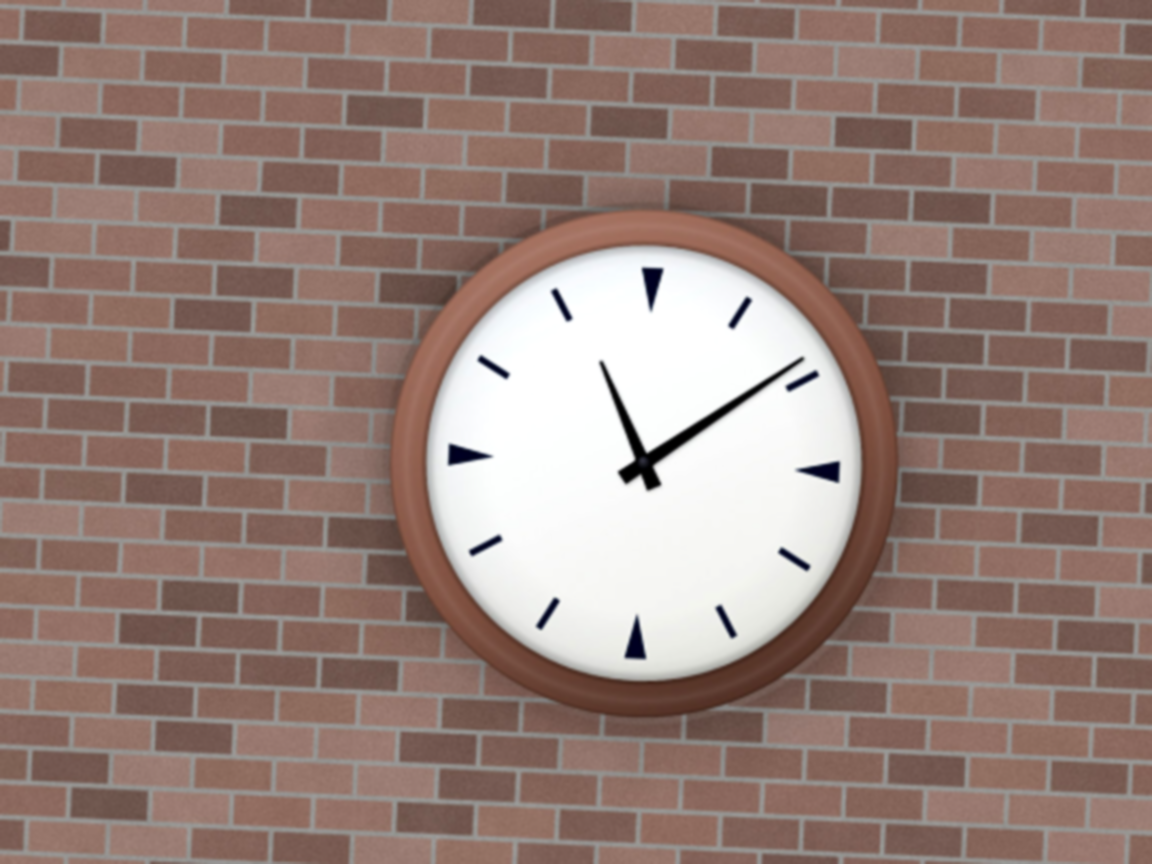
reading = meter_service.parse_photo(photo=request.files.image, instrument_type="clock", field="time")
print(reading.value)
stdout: 11:09
